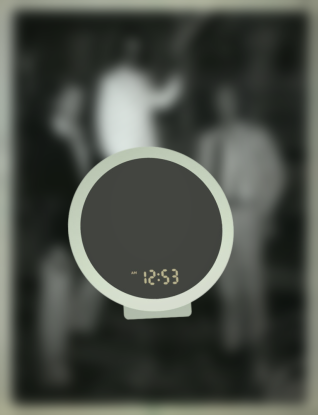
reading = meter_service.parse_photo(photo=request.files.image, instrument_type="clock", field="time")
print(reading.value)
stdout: 12:53
